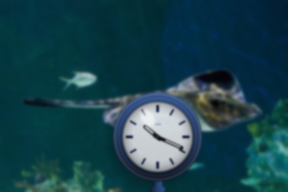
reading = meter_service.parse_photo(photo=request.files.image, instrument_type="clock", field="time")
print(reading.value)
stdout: 10:19
